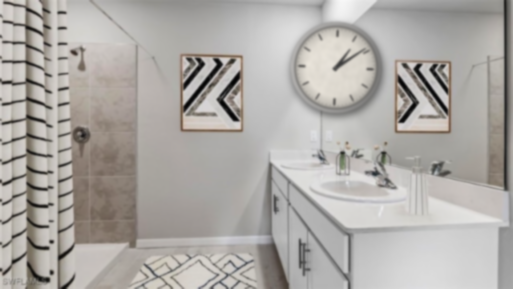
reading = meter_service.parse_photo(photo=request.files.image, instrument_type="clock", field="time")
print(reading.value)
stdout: 1:09
